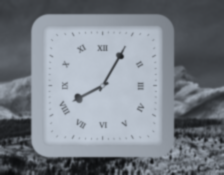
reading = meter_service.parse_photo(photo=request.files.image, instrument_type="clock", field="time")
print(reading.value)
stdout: 8:05
